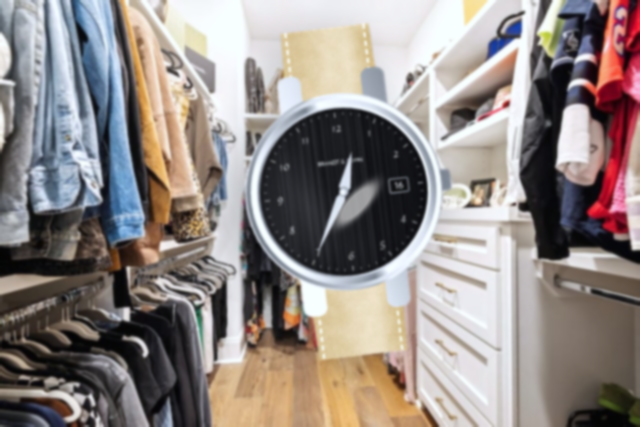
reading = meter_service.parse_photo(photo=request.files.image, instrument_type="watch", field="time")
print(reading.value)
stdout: 12:35
